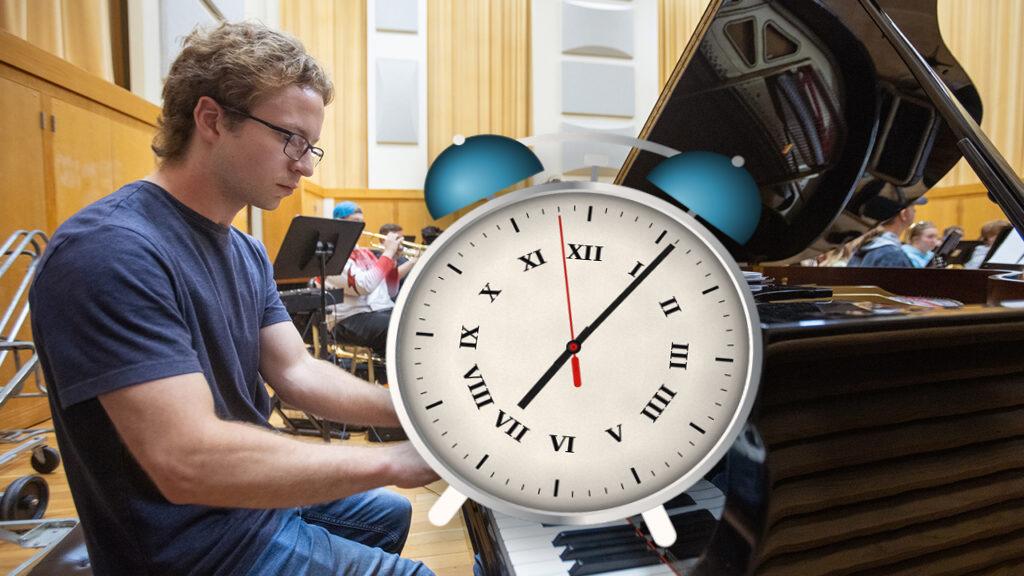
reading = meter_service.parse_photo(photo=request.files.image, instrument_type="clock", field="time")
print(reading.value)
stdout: 7:05:58
